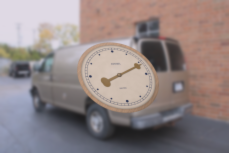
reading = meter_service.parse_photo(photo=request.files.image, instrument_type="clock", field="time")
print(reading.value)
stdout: 8:11
